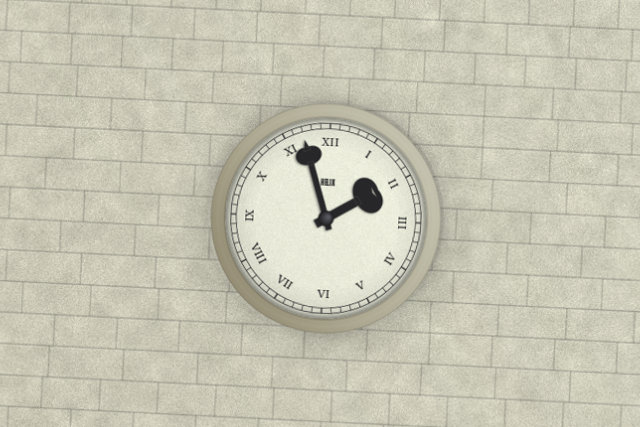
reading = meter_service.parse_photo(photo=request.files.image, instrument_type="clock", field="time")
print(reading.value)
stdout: 1:57
